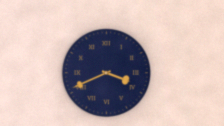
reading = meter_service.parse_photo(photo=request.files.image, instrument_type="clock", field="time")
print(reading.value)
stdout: 3:41
